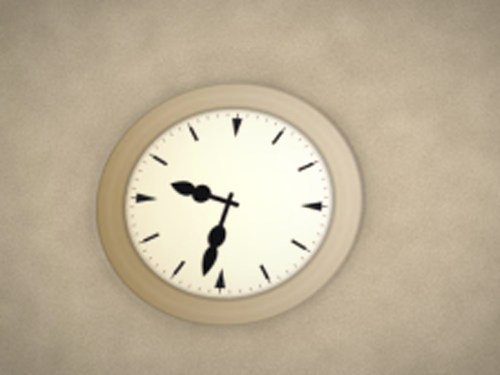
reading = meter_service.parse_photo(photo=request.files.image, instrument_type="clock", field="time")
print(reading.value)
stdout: 9:32
